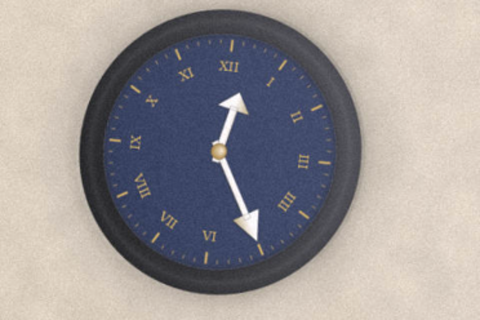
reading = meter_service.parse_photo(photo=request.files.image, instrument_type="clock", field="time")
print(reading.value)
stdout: 12:25
